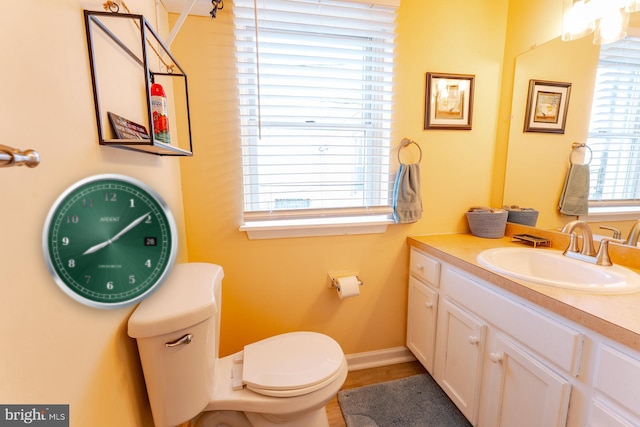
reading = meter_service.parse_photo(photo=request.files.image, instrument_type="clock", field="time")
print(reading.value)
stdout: 8:09
